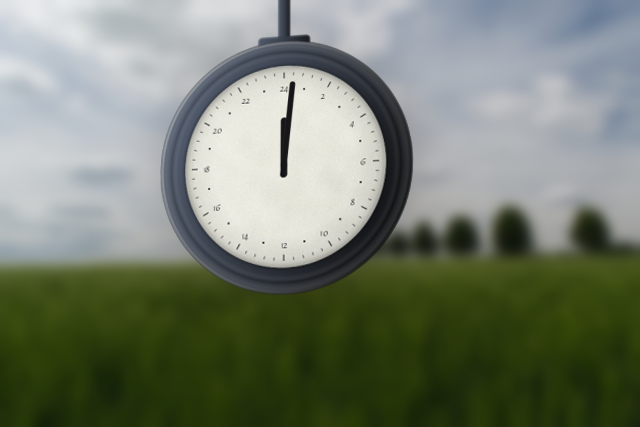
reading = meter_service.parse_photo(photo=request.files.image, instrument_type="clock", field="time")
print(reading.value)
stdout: 0:01
